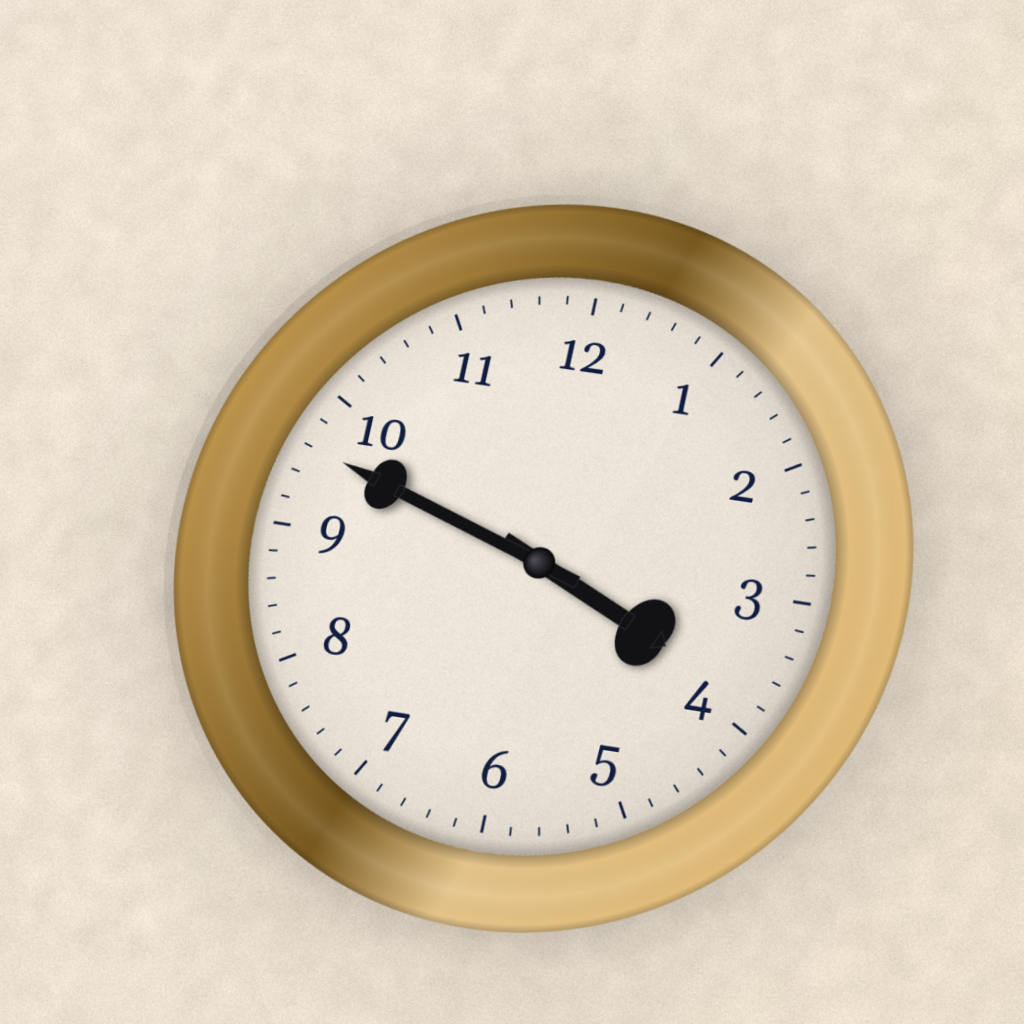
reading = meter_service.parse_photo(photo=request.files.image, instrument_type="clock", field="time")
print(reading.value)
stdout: 3:48
